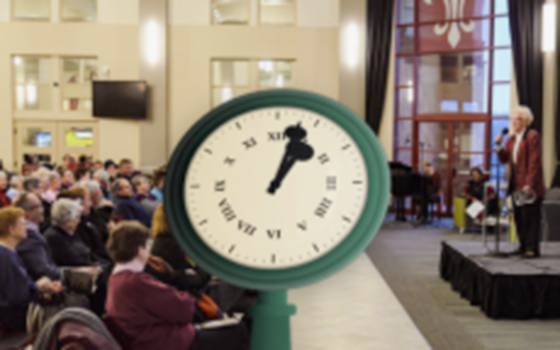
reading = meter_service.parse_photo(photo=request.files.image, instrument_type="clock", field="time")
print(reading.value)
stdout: 1:03
